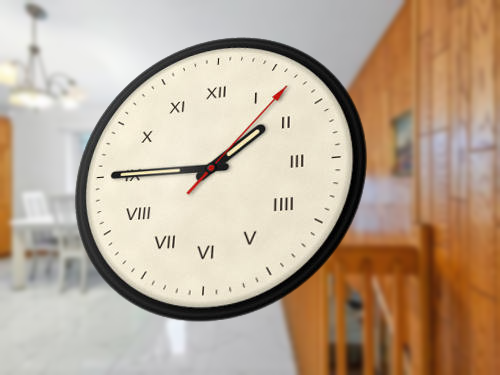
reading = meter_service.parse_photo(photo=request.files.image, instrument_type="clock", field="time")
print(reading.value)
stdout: 1:45:07
